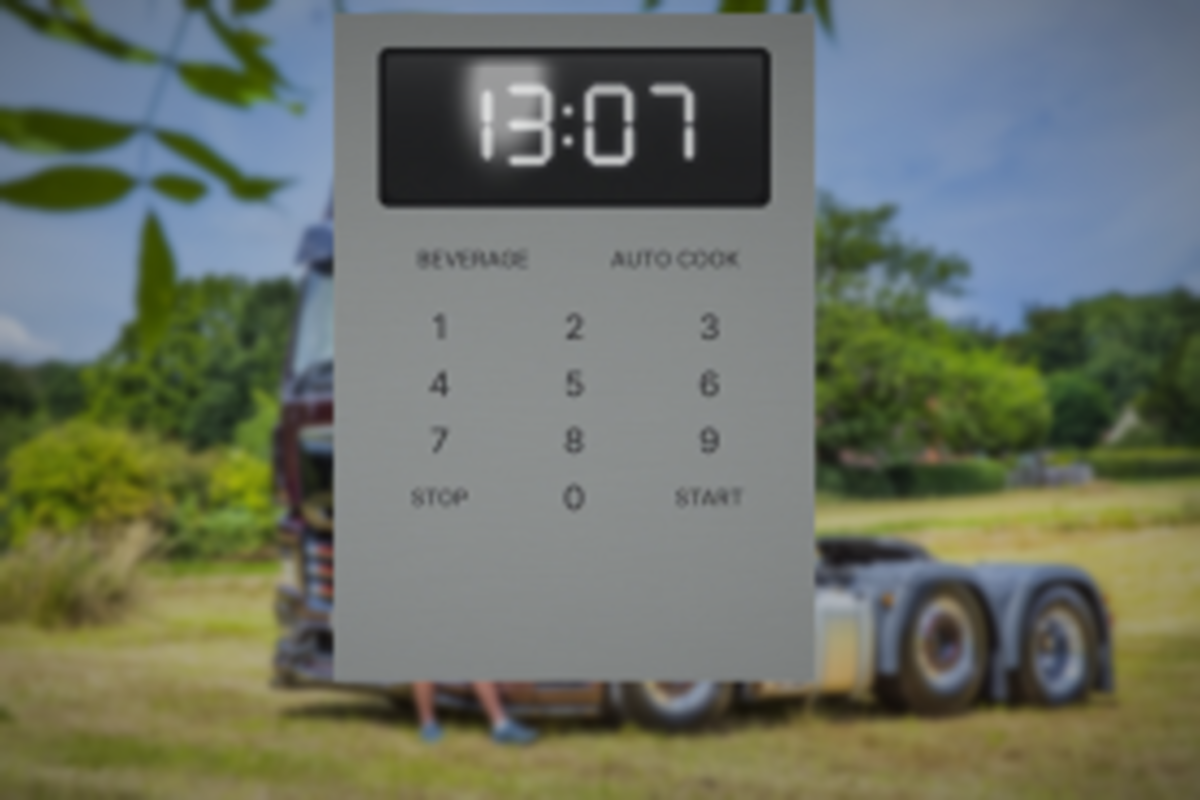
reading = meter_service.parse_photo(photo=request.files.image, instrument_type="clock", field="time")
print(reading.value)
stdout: 13:07
